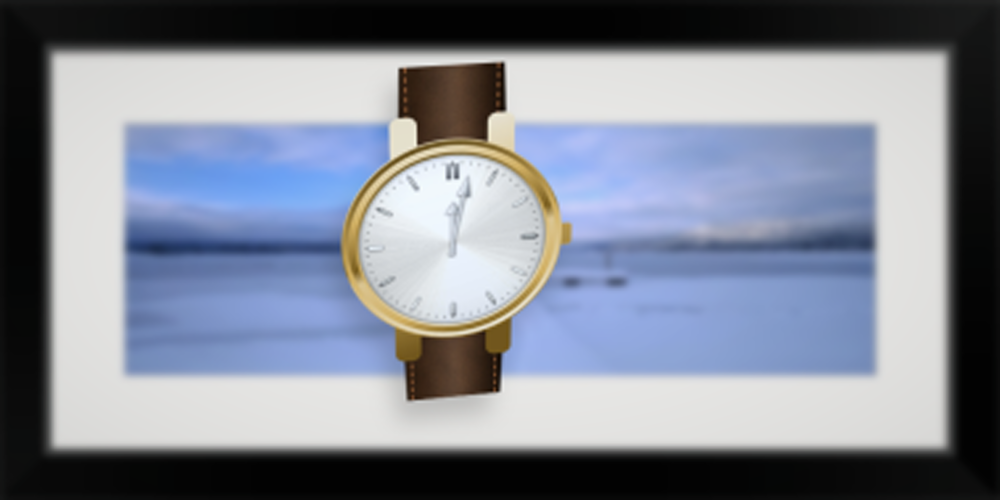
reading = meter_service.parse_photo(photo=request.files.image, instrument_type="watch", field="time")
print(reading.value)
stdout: 12:02
